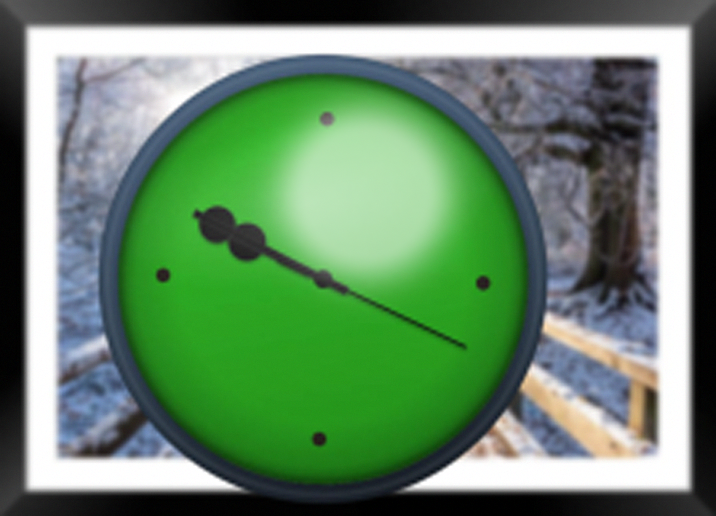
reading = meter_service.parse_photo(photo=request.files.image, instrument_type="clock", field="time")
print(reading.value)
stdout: 9:49:19
